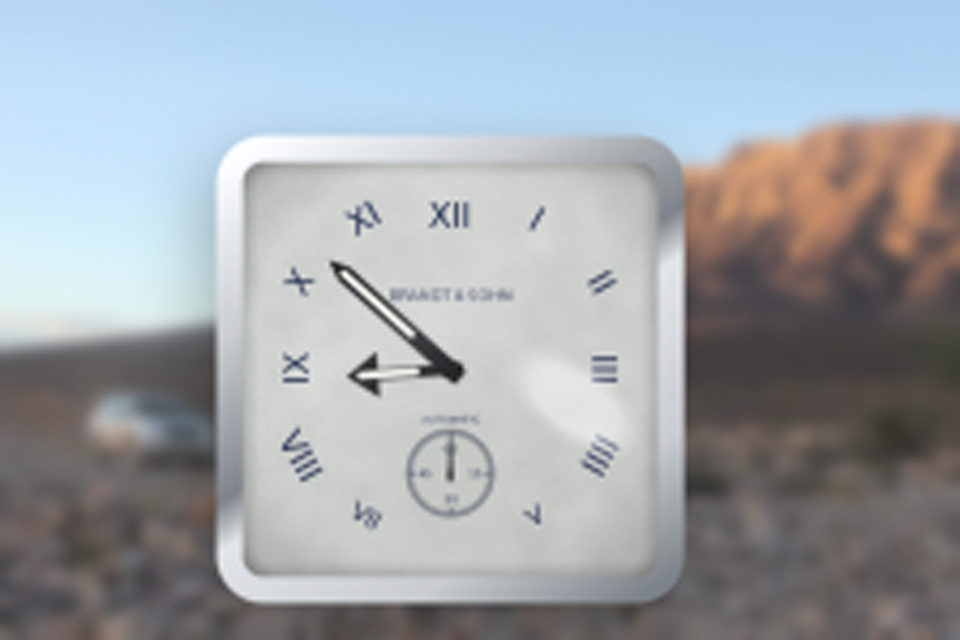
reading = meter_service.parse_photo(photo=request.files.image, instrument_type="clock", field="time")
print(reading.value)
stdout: 8:52
